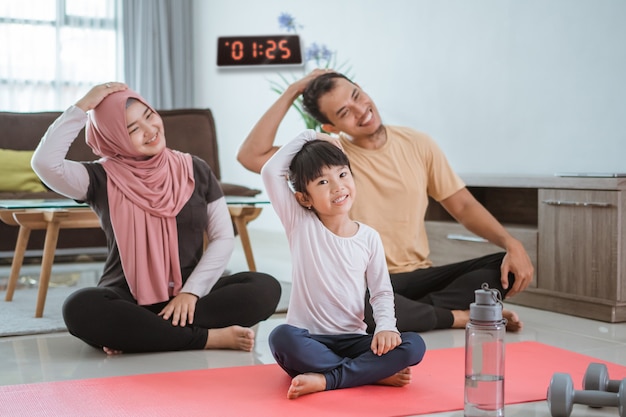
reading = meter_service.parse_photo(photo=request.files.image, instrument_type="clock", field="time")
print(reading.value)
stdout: 1:25
